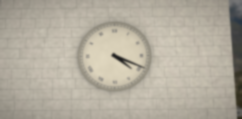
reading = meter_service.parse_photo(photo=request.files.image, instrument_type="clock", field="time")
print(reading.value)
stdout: 4:19
